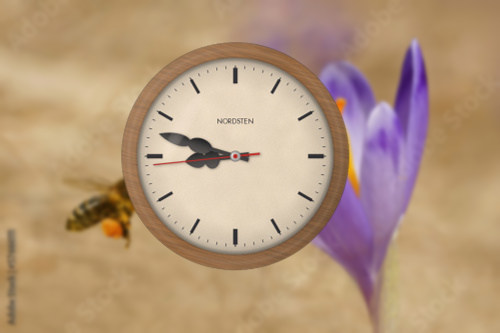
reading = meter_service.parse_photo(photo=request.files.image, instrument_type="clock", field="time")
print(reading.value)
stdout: 8:47:44
